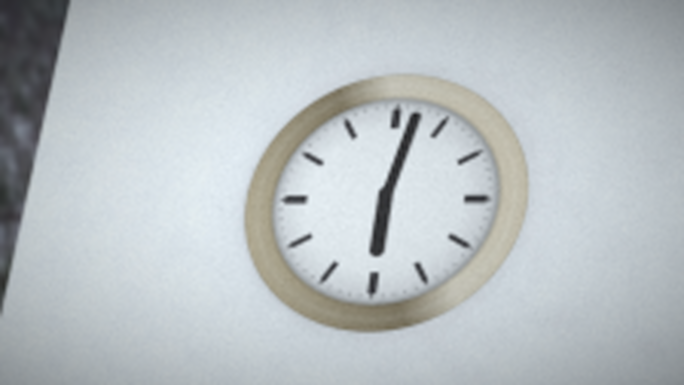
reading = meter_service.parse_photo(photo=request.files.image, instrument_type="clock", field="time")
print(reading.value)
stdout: 6:02
